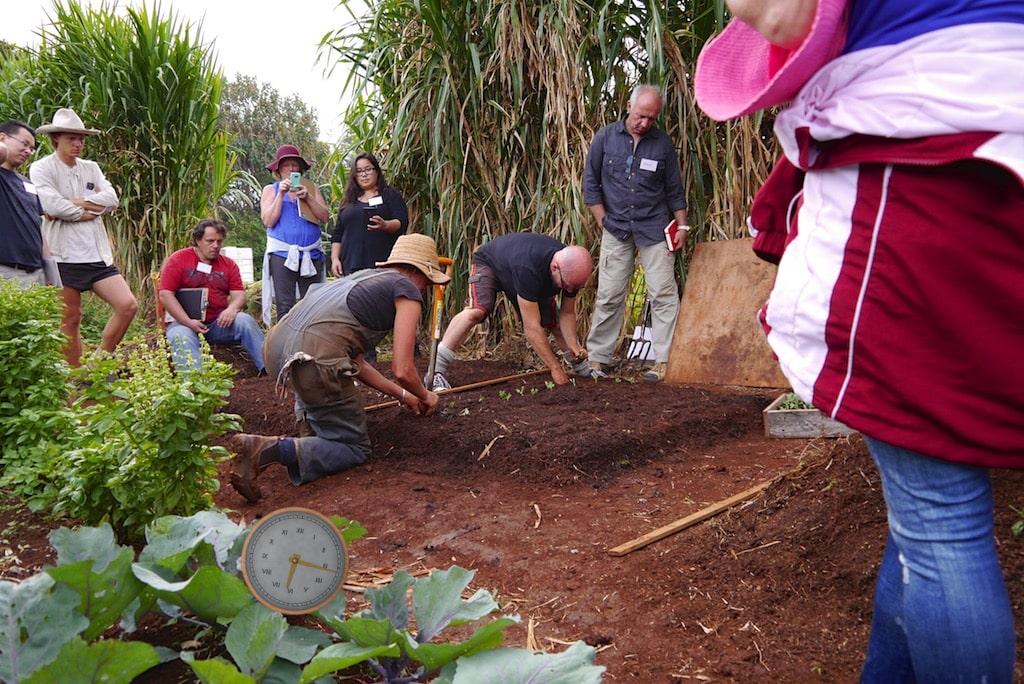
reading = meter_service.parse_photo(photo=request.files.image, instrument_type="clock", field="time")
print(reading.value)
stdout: 6:16
